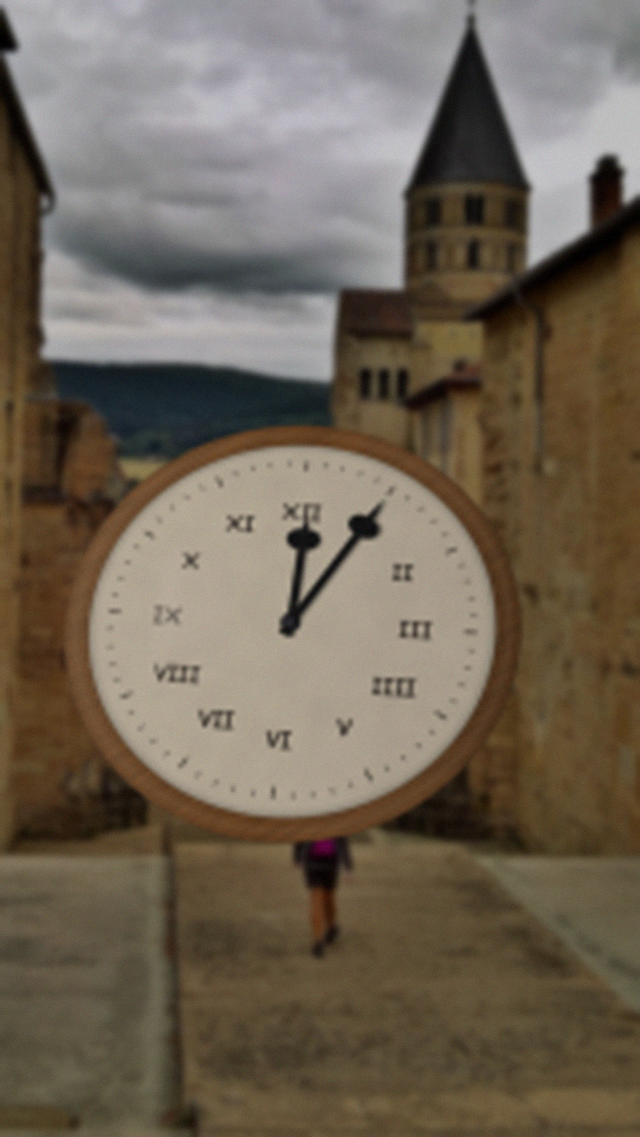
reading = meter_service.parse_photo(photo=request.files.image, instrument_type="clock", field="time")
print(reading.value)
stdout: 12:05
